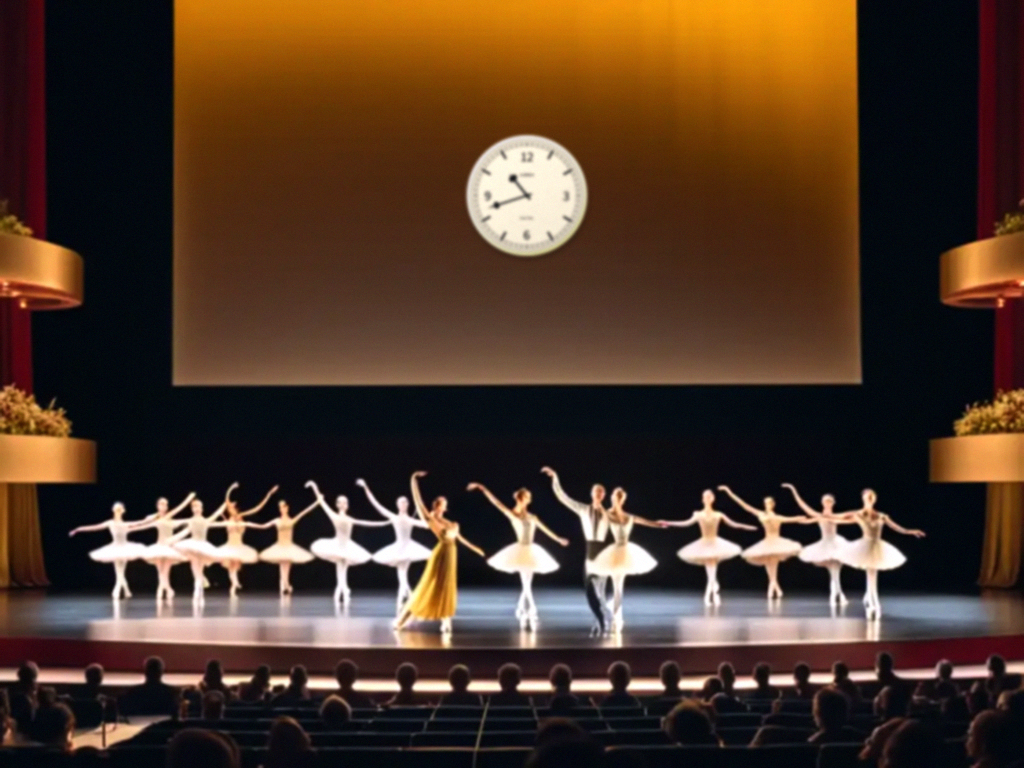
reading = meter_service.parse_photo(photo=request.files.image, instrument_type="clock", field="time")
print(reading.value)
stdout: 10:42
